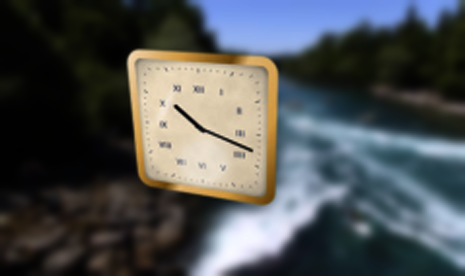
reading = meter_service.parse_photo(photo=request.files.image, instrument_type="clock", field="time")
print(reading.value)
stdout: 10:18
